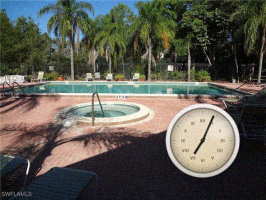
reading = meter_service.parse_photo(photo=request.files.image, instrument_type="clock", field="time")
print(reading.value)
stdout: 7:04
